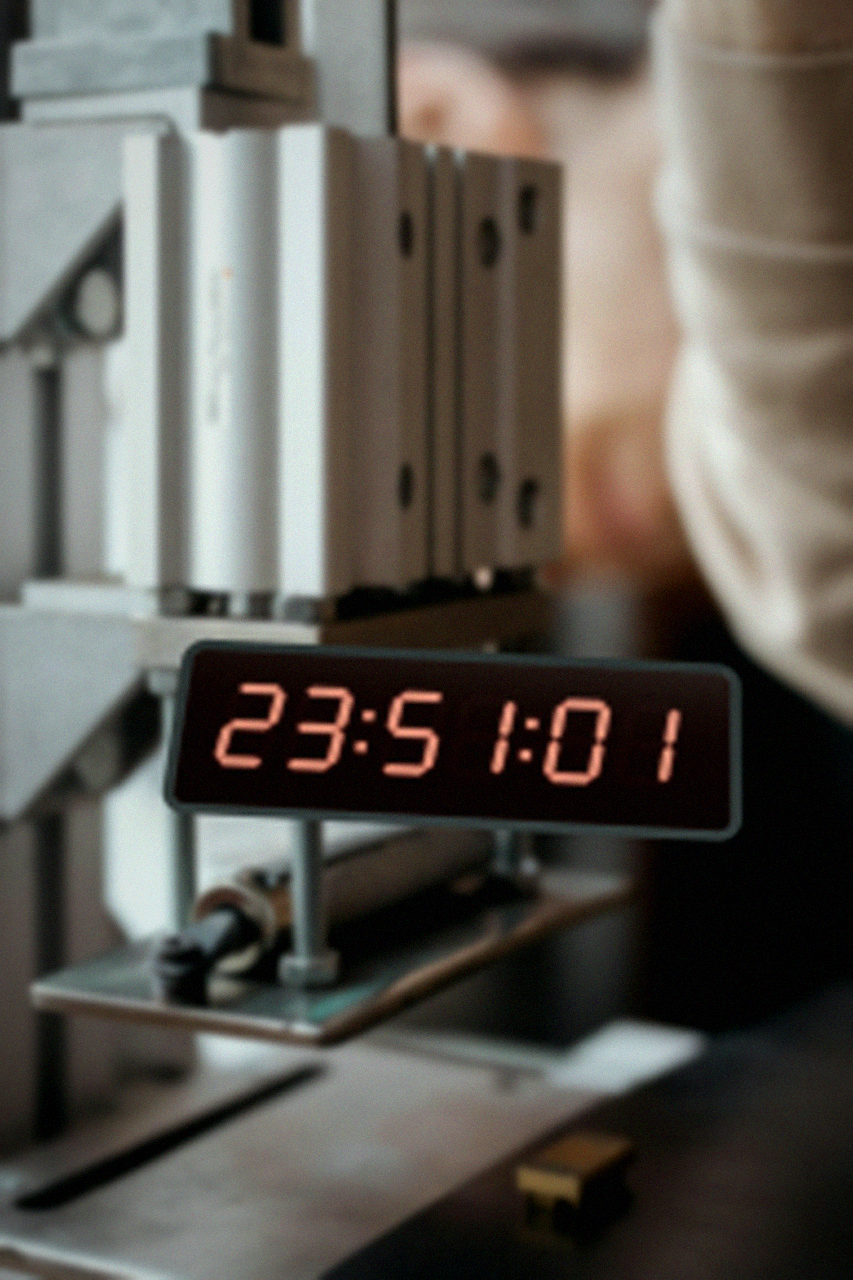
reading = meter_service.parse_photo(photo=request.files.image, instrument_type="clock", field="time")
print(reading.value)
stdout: 23:51:01
